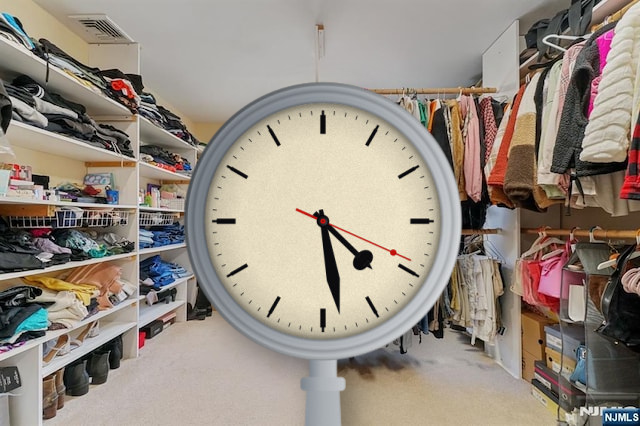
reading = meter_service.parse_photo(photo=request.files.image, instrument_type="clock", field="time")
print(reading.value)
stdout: 4:28:19
